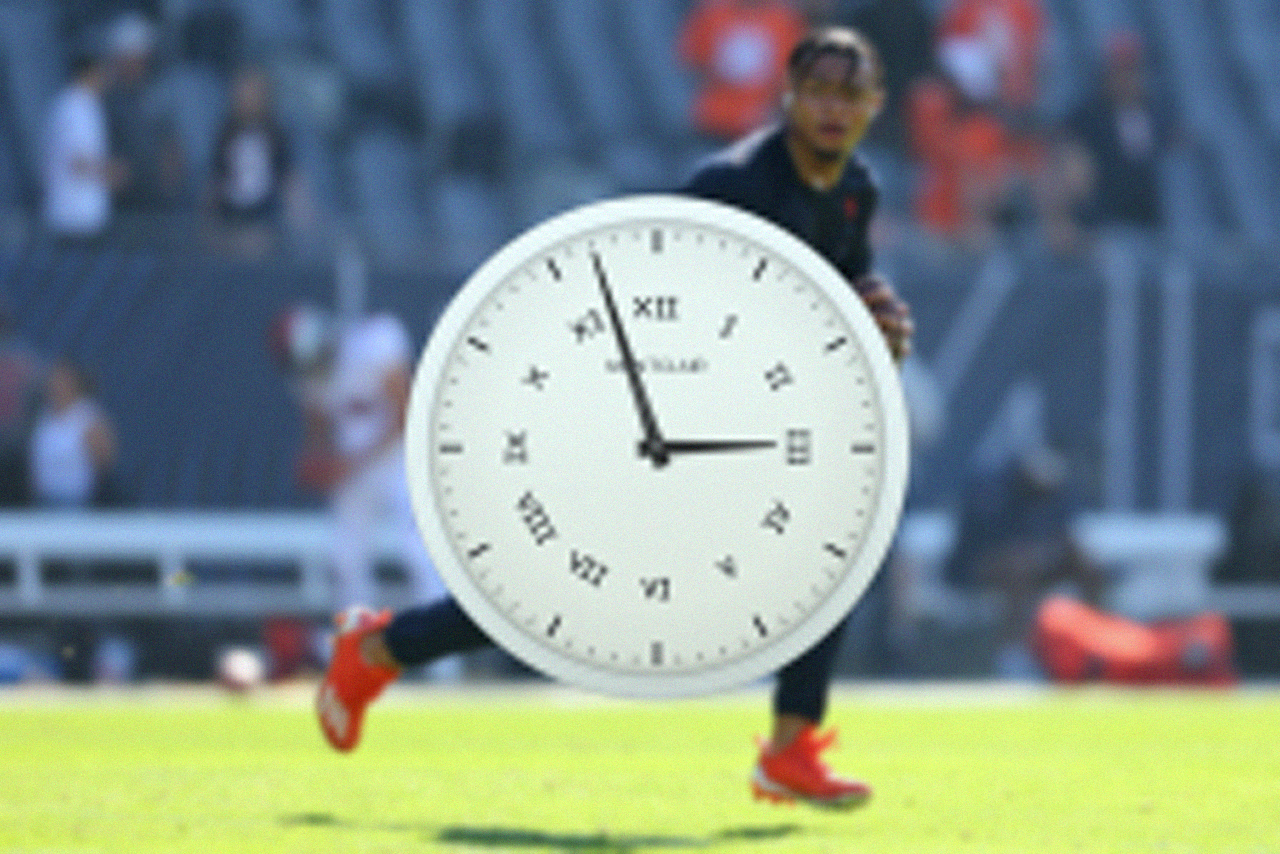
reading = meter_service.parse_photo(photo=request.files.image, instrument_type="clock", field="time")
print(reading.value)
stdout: 2:57
